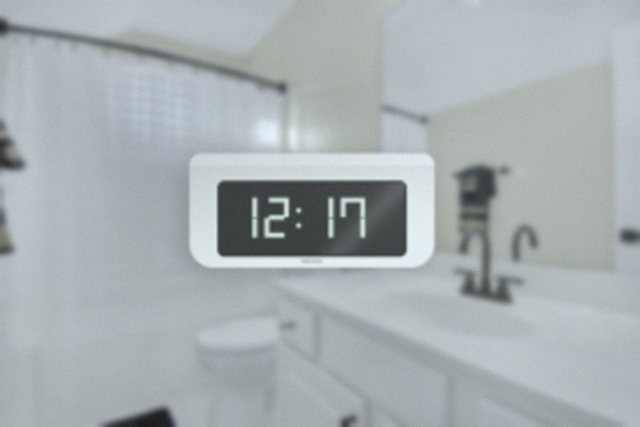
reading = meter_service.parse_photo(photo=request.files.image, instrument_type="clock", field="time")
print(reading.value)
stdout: 12:17
